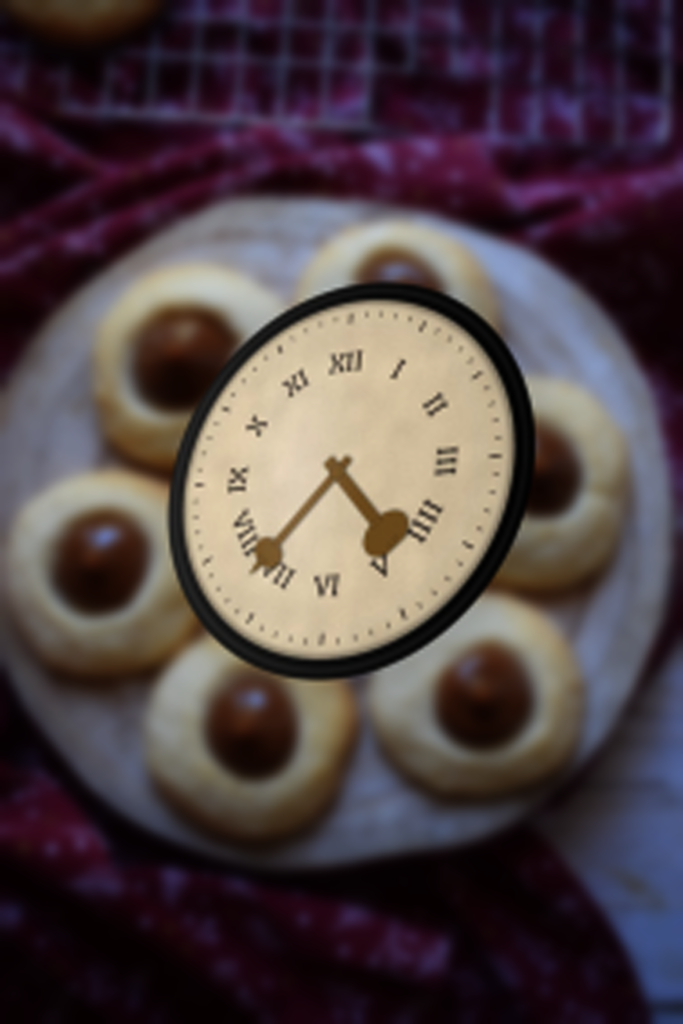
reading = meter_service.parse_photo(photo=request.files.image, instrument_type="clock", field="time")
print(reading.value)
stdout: 4:37
